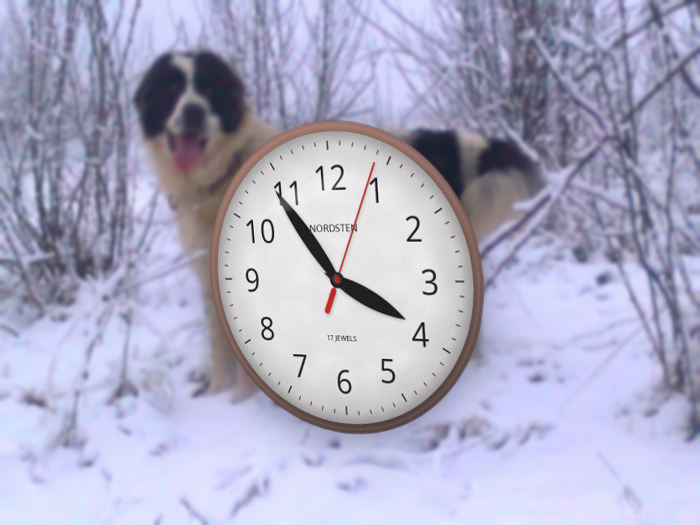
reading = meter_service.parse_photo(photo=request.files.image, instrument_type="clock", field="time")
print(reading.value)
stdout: 3:54:04
